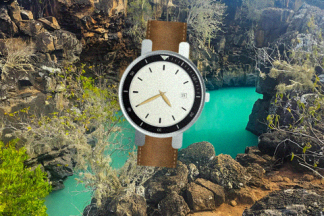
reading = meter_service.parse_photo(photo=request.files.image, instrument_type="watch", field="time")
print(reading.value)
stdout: 4:40
